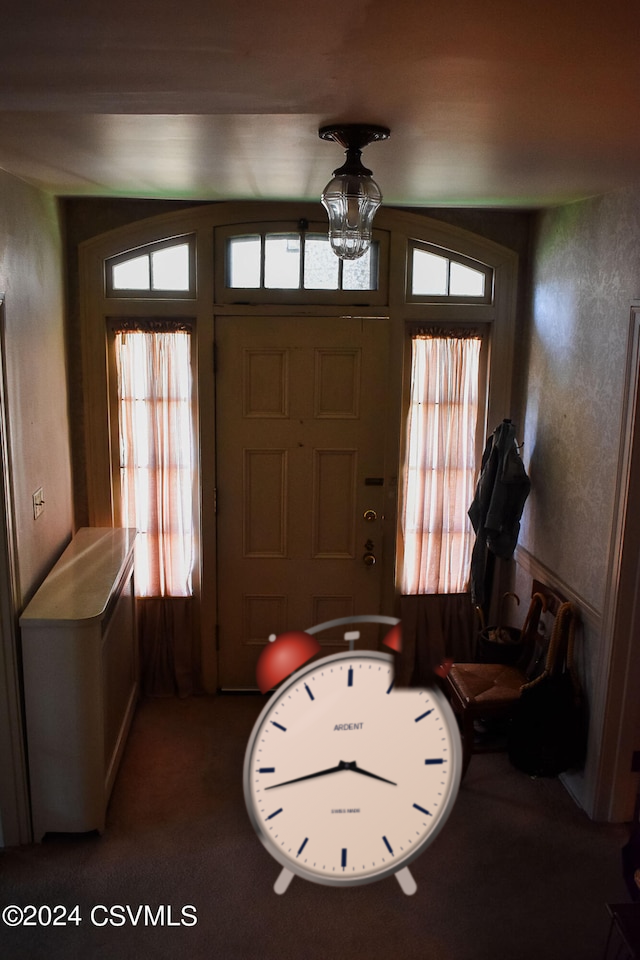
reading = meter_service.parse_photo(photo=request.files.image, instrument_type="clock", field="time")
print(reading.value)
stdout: 3:43
